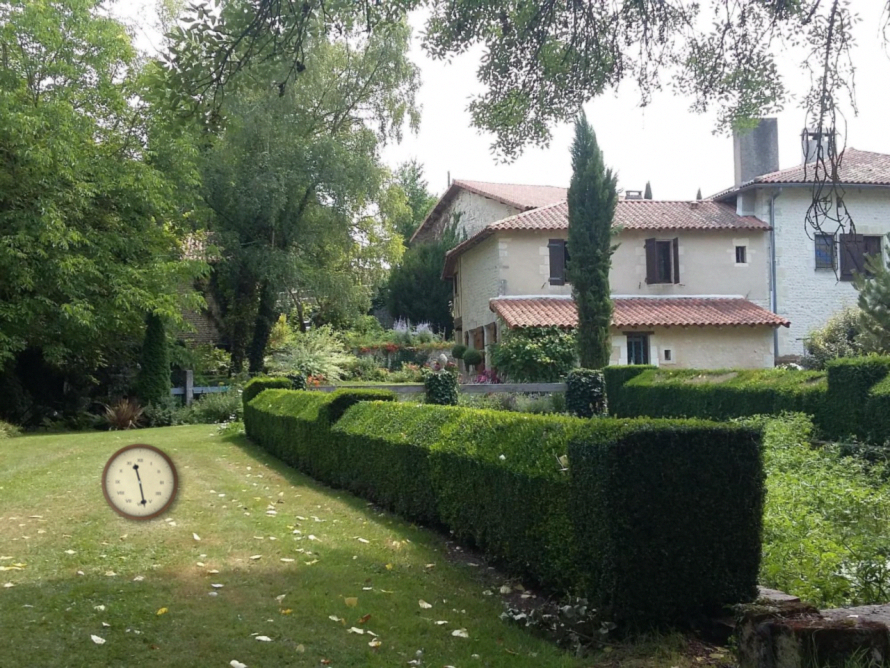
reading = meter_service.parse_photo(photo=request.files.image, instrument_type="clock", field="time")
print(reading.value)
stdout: 11:28
